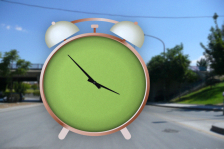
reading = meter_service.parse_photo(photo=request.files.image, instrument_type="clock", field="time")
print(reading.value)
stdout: 3:53
